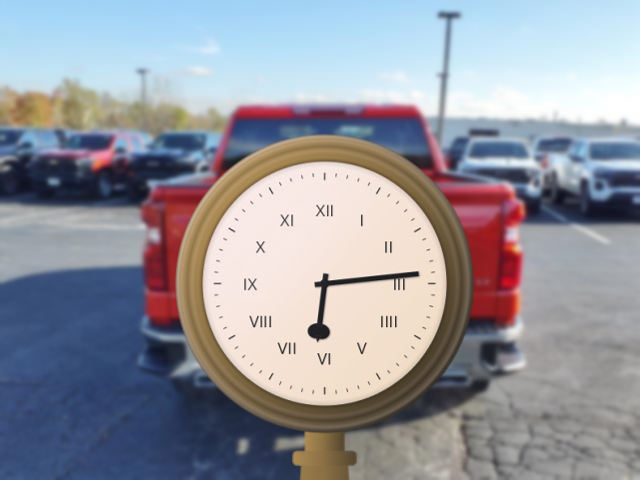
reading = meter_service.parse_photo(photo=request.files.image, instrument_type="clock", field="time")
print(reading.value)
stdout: 6:14
